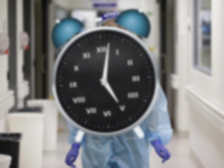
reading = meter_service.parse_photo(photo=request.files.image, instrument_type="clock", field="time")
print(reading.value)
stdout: 5:02
